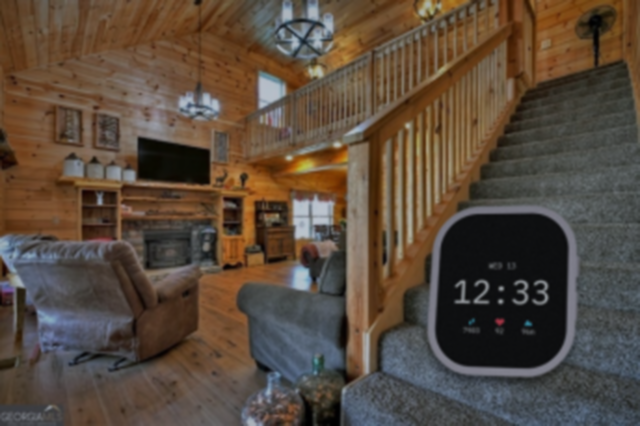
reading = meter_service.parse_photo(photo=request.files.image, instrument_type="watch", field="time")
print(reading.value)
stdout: 12:33
